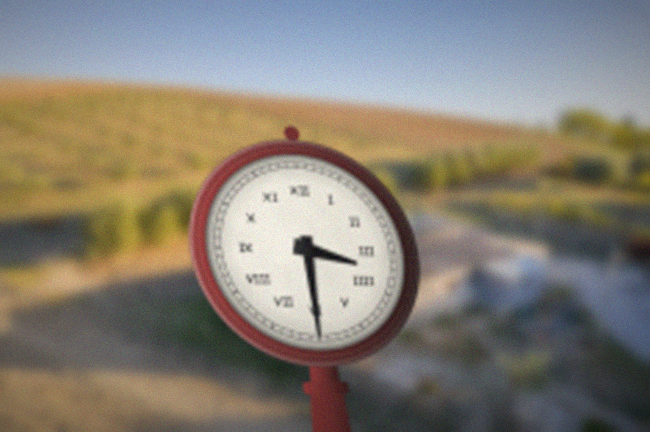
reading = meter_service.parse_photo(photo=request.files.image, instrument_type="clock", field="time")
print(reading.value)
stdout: 3:30
